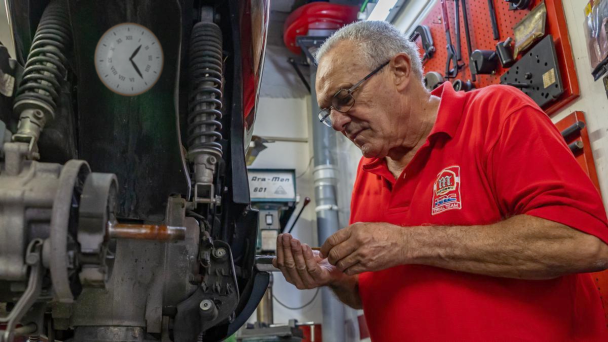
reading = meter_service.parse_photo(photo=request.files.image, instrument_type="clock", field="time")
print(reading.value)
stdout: 1:25
